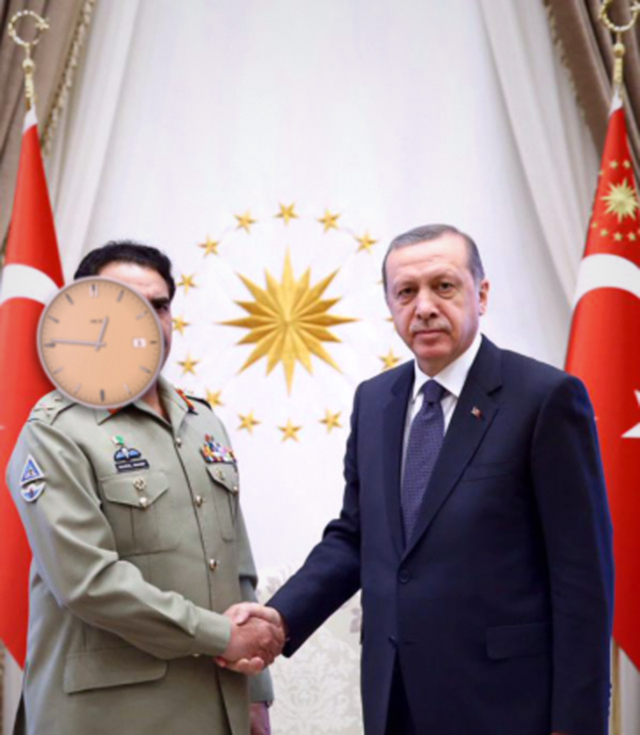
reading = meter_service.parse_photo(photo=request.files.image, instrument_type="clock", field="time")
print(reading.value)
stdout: 12:46
